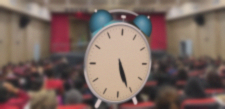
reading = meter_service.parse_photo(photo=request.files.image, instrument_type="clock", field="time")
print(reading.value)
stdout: 5:26
